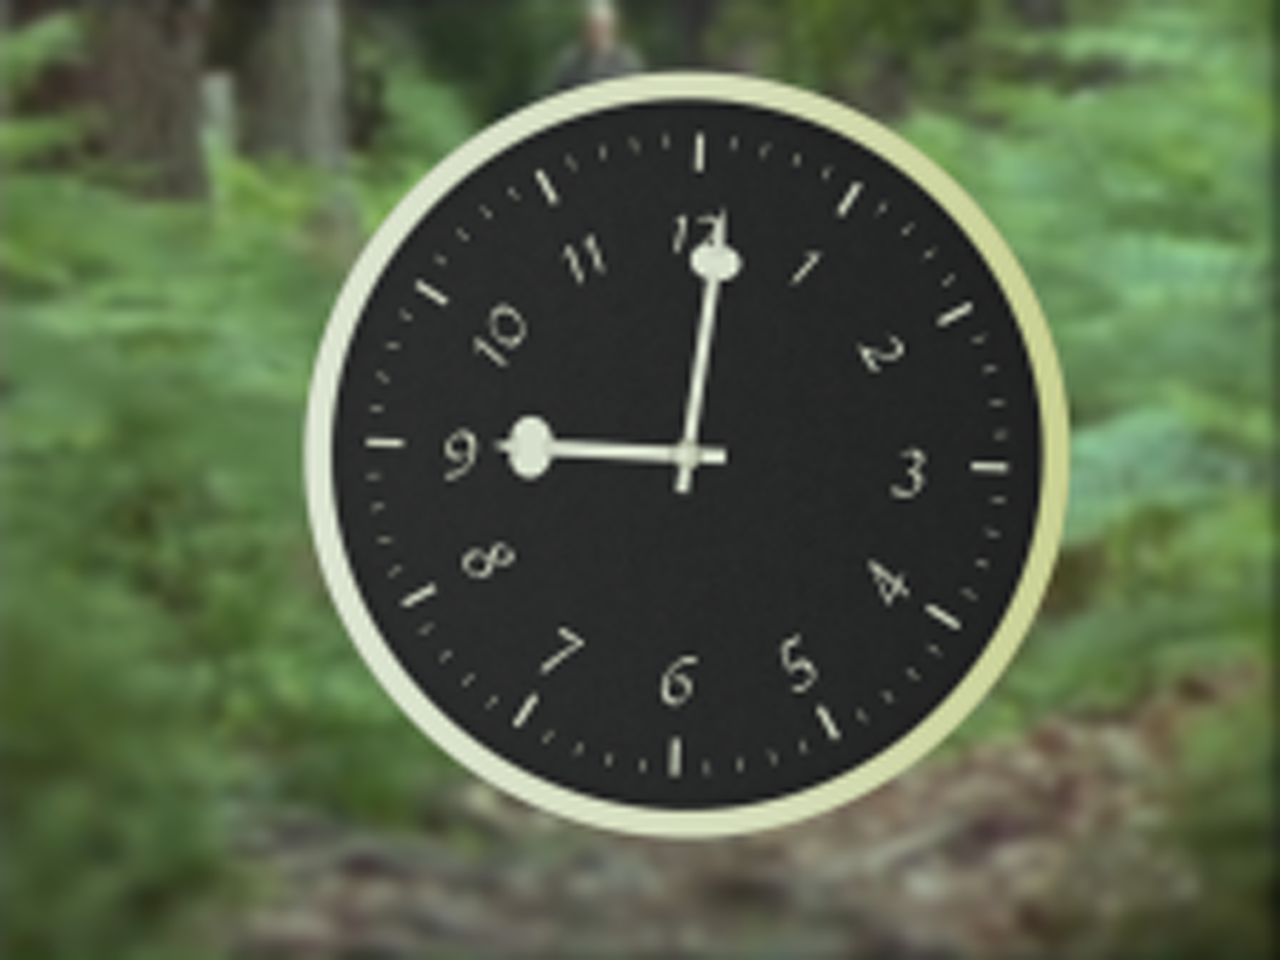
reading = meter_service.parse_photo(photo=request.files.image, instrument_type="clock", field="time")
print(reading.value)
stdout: 9:01
